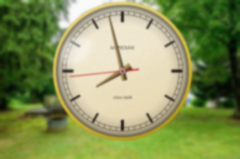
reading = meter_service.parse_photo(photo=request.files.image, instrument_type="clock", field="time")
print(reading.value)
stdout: 7:57:44
